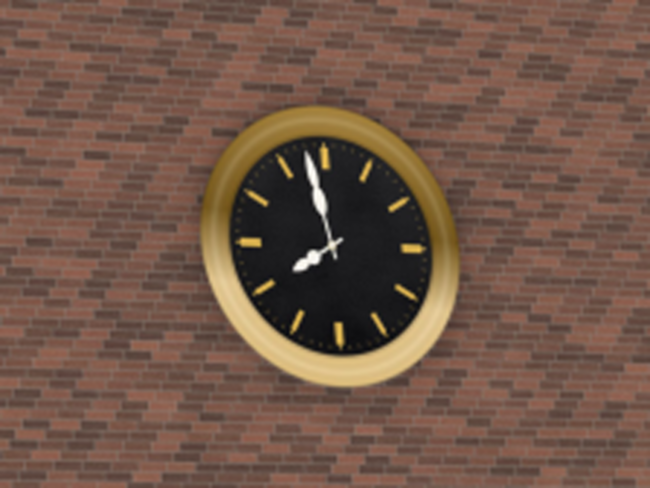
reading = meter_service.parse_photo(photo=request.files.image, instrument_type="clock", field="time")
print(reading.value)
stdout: 7:58
